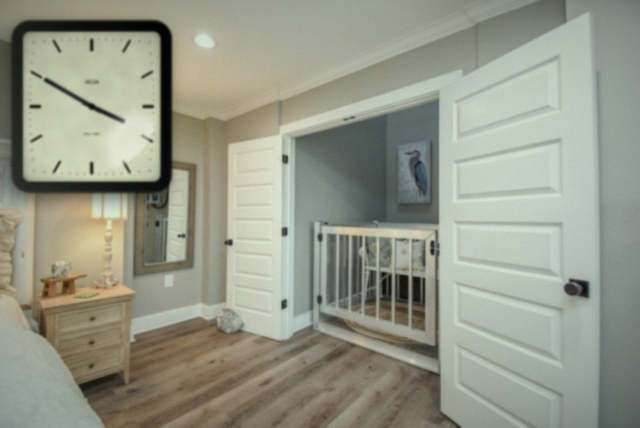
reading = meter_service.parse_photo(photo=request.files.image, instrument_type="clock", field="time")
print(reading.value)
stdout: 3:50
